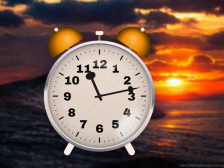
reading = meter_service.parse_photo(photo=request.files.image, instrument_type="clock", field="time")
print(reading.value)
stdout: 11:13
